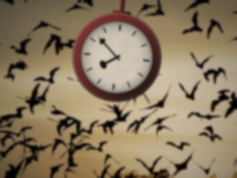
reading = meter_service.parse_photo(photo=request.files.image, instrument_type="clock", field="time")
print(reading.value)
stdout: 7:52
